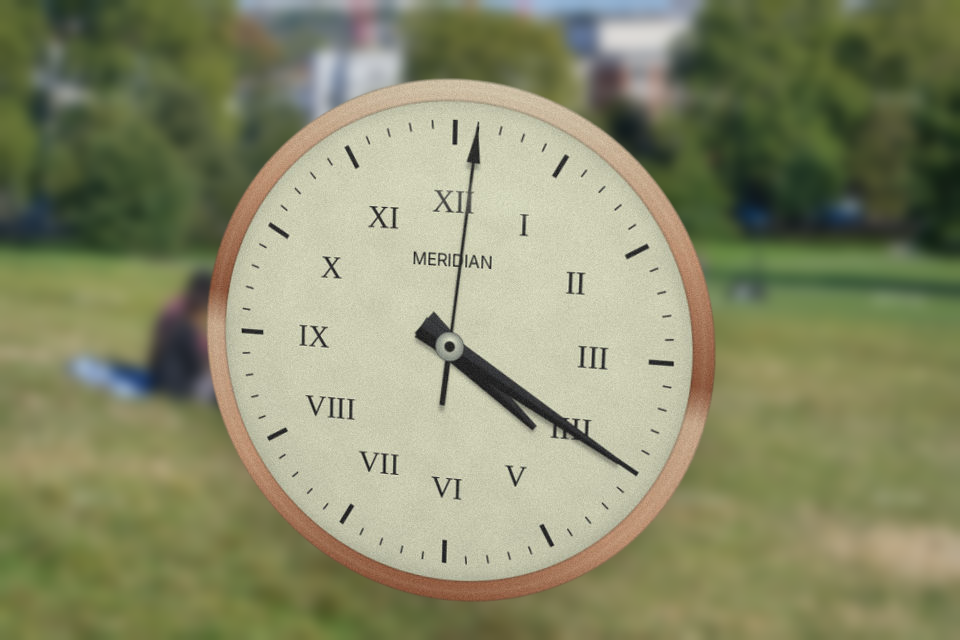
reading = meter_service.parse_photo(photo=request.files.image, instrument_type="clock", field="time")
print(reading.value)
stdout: 4:20:01
